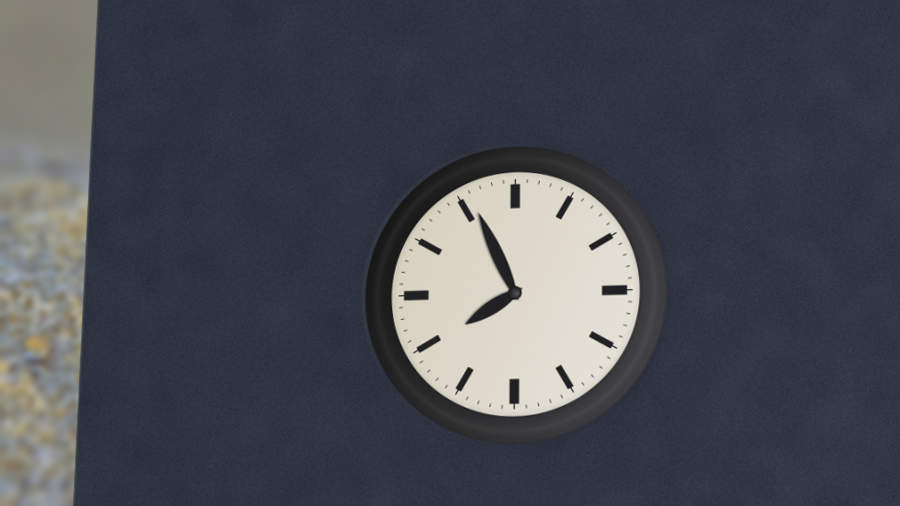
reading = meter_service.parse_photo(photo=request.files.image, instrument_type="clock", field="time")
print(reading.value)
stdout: 7:56
